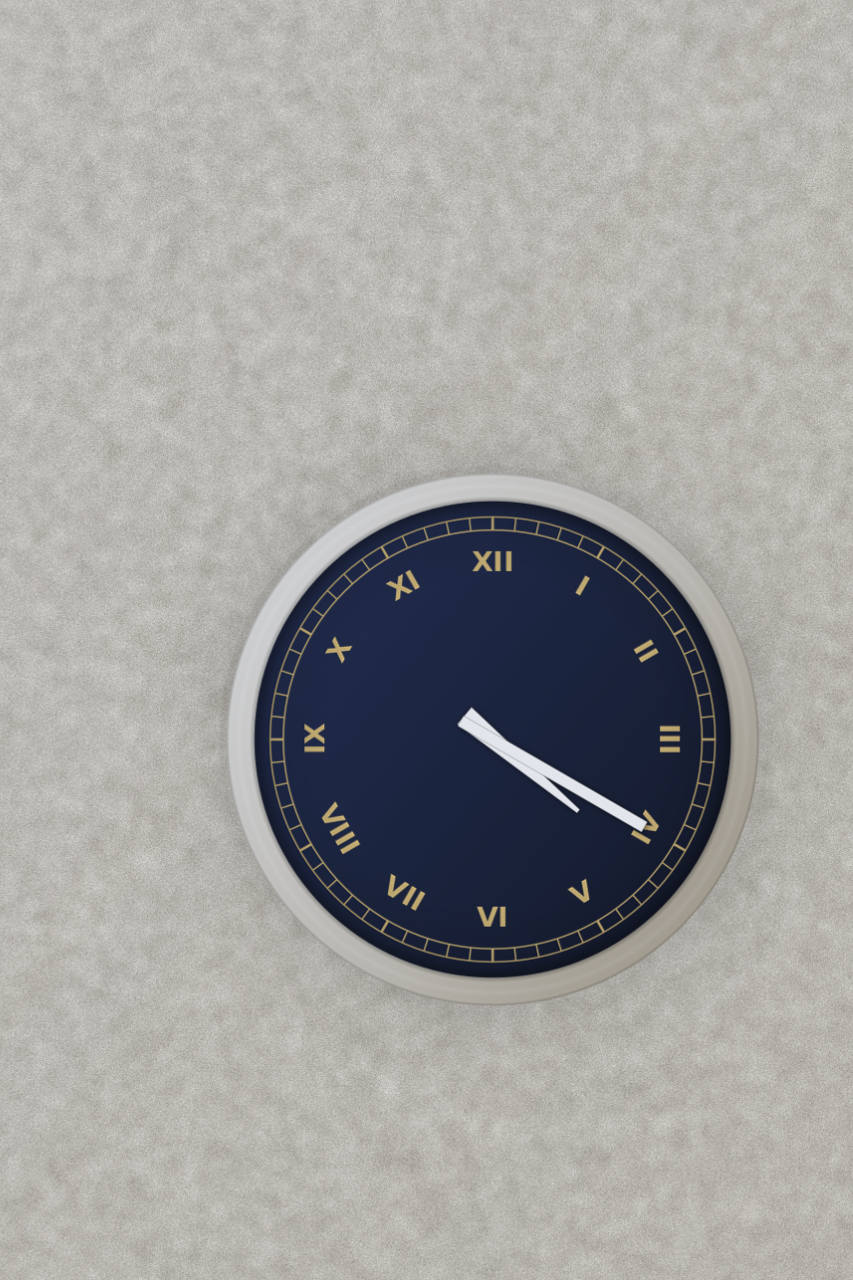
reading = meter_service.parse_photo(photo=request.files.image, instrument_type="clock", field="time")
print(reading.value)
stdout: 4:20
